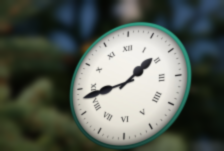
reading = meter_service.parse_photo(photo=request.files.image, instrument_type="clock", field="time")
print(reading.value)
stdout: 1:43
